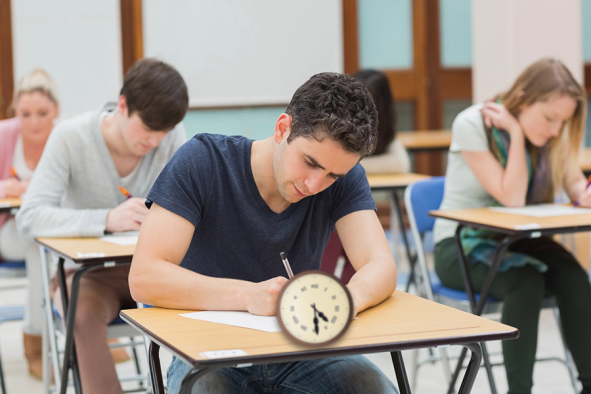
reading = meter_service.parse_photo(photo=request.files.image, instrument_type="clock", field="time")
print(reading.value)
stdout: 4:29
